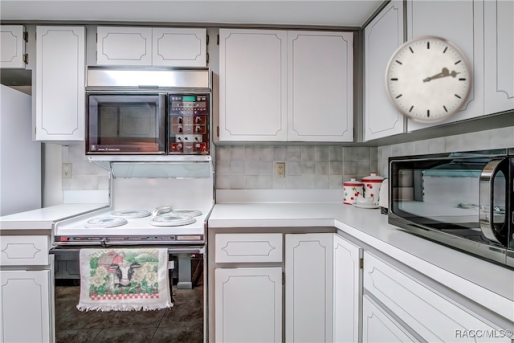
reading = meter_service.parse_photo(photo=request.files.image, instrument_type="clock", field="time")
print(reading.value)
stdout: 2:13
